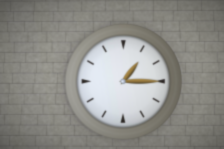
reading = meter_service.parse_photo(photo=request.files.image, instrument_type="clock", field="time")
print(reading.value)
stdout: 1:15
